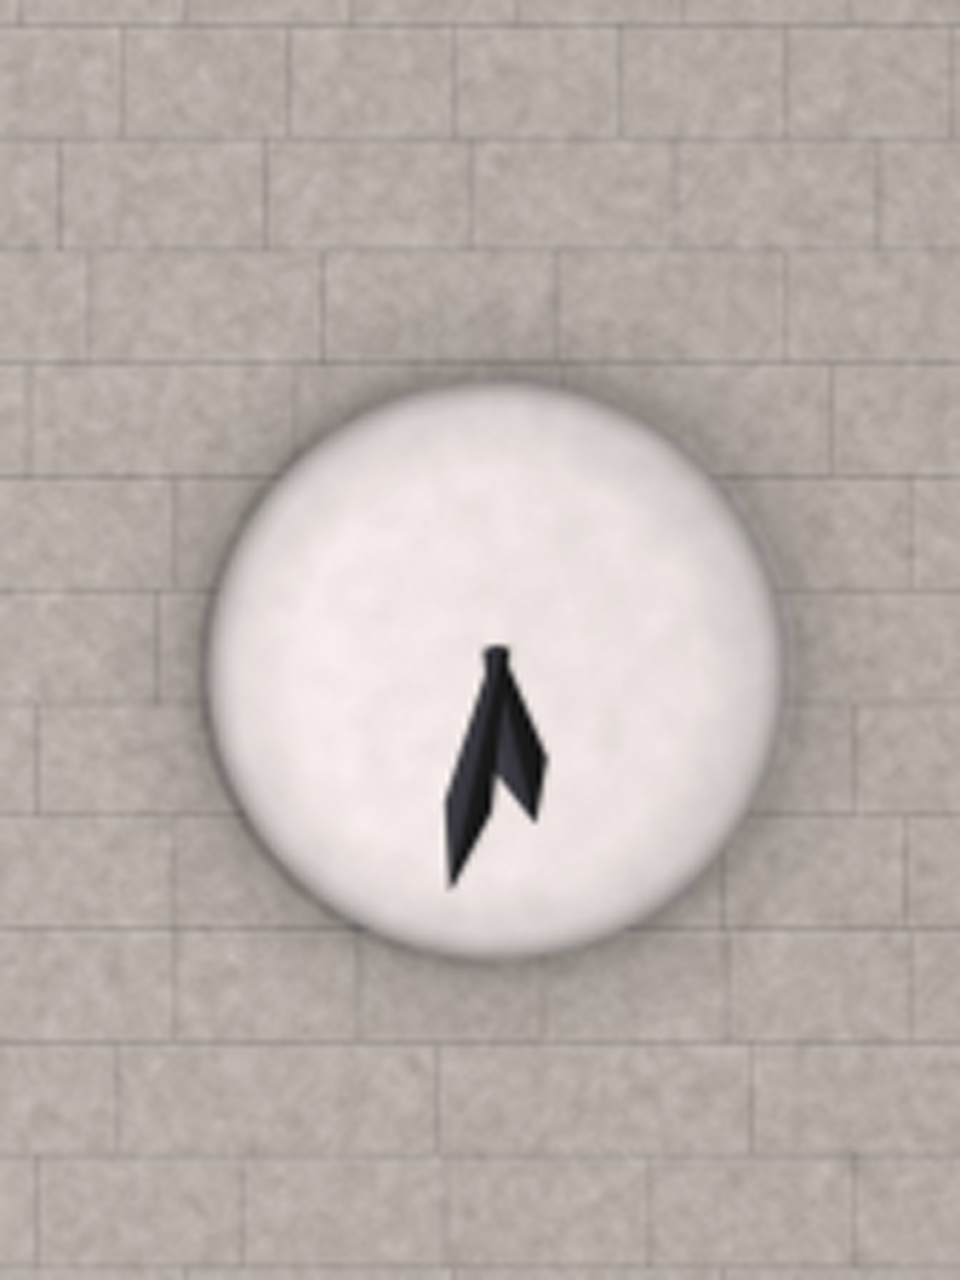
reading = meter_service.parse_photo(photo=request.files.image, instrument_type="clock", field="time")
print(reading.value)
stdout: 5:32
